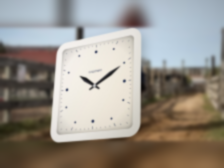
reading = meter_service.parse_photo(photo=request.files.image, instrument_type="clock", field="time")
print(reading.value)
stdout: 10:10
